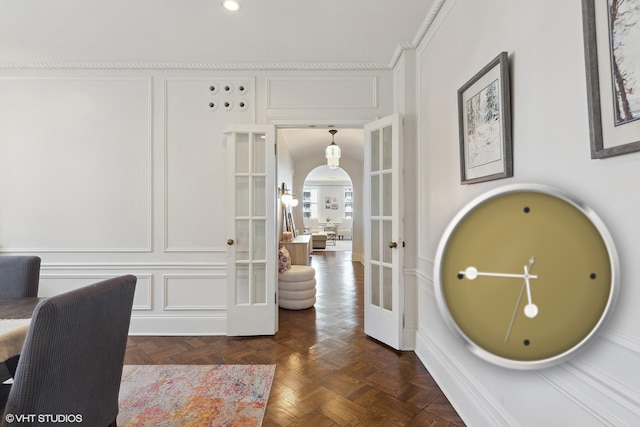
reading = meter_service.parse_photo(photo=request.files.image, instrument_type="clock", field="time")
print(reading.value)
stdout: 5:45:33
